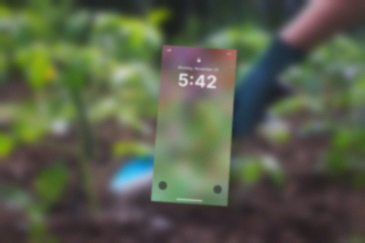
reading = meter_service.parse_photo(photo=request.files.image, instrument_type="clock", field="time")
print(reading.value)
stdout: 5:42
